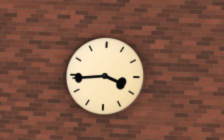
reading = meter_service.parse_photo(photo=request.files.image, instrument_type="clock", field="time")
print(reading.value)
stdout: 3:44
